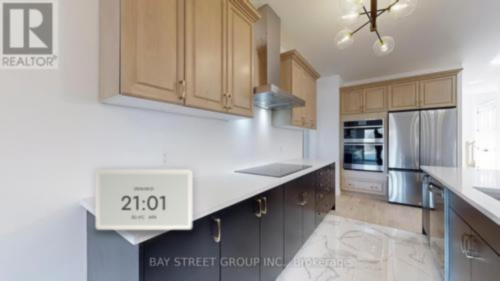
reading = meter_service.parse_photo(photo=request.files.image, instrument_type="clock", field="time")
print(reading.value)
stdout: 21:01
